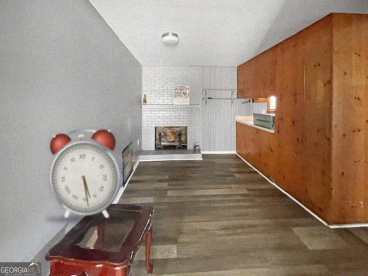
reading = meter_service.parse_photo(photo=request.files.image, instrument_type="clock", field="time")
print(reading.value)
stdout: 5:29
